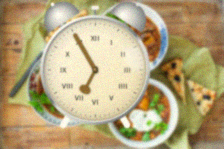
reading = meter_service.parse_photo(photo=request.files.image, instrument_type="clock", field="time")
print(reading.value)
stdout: 6:55
